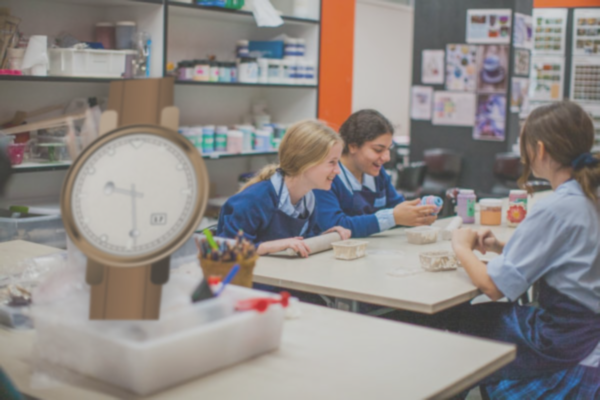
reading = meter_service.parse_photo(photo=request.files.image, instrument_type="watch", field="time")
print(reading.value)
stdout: 9:29
